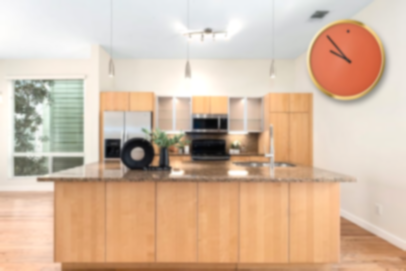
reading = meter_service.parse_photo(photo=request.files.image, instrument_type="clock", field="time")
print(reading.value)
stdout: 9:53
